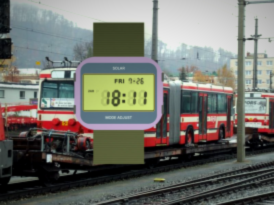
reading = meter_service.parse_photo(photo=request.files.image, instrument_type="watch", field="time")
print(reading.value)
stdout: 18:11
